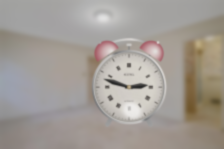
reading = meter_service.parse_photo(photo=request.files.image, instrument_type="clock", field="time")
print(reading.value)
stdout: 2:48
